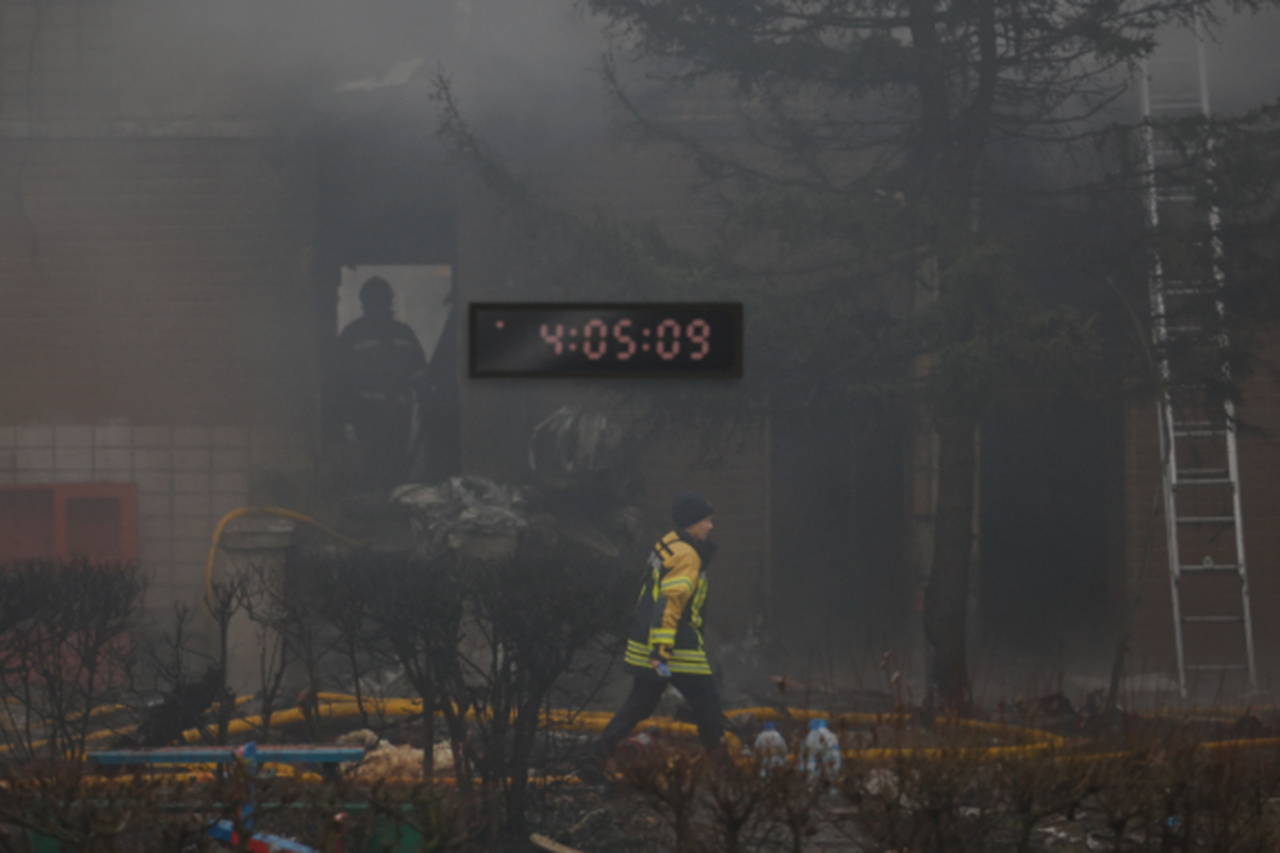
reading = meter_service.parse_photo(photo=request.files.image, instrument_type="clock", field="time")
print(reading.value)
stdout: 4:05:09
